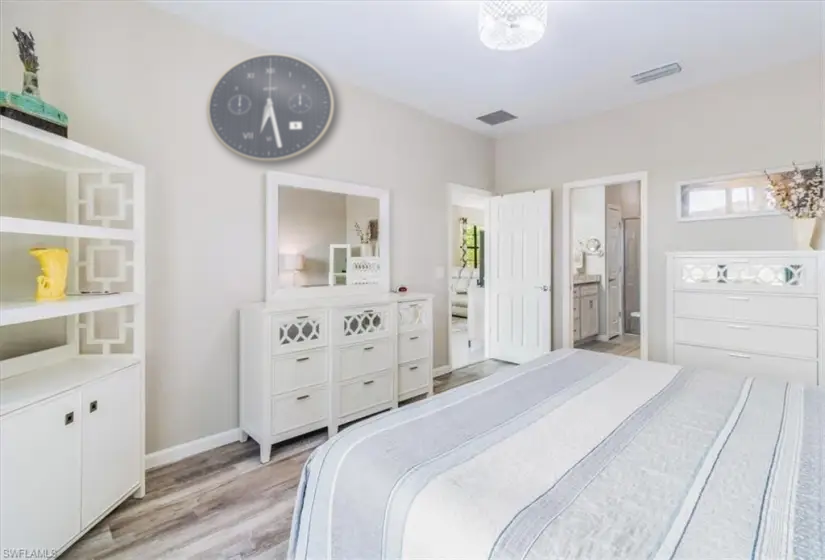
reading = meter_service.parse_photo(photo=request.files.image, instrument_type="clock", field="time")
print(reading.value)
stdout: 6:28
